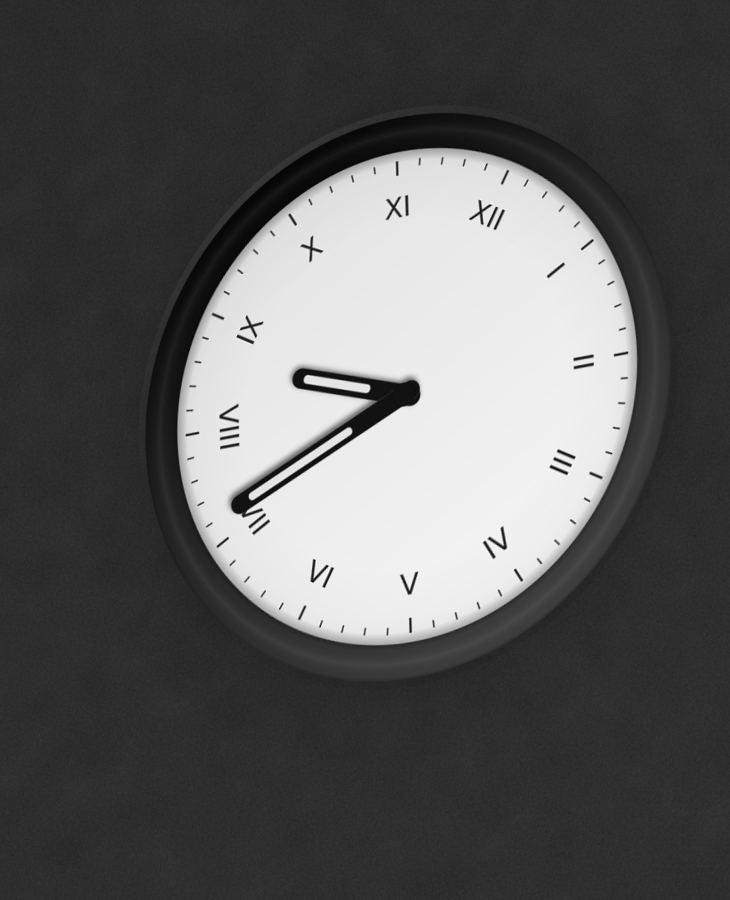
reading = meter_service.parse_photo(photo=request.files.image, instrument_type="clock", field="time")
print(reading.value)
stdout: 8:36
